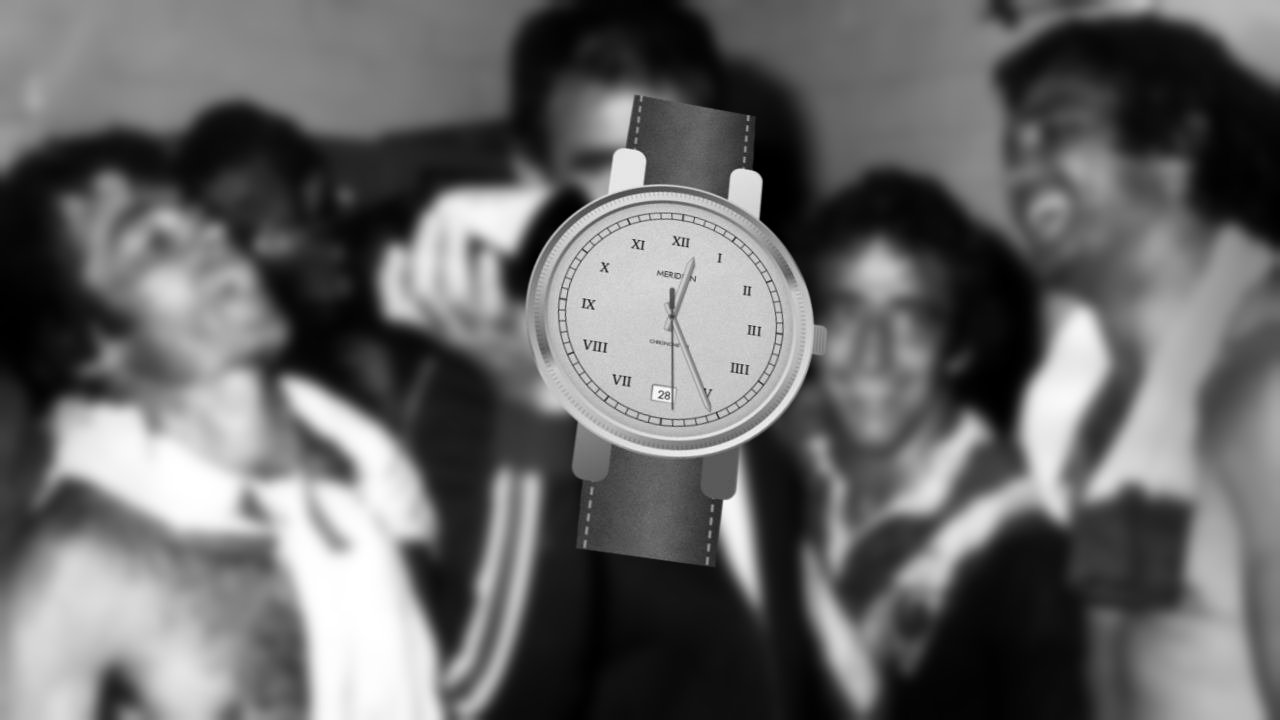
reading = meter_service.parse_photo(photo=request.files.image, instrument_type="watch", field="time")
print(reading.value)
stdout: 12:25:29
